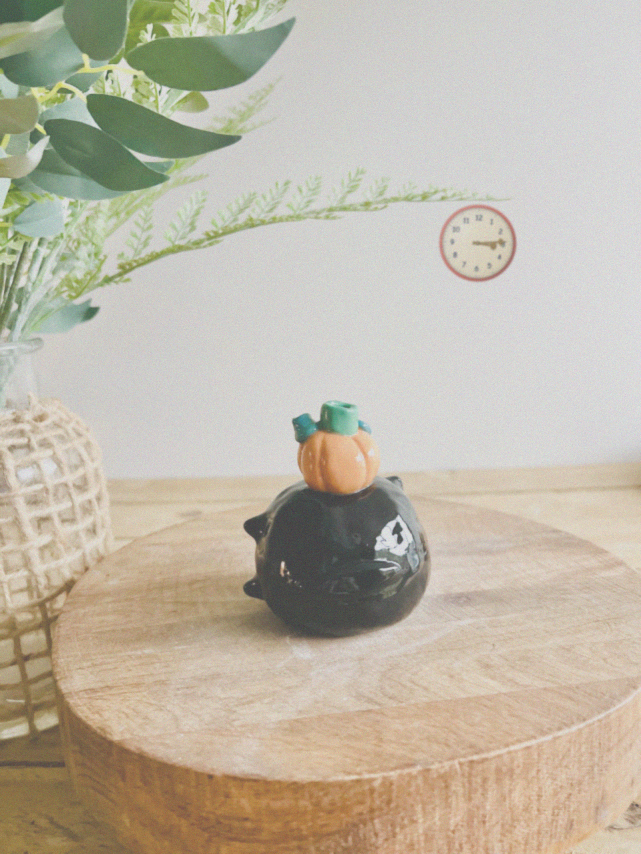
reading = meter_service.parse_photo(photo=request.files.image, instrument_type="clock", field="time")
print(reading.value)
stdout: 3:14
